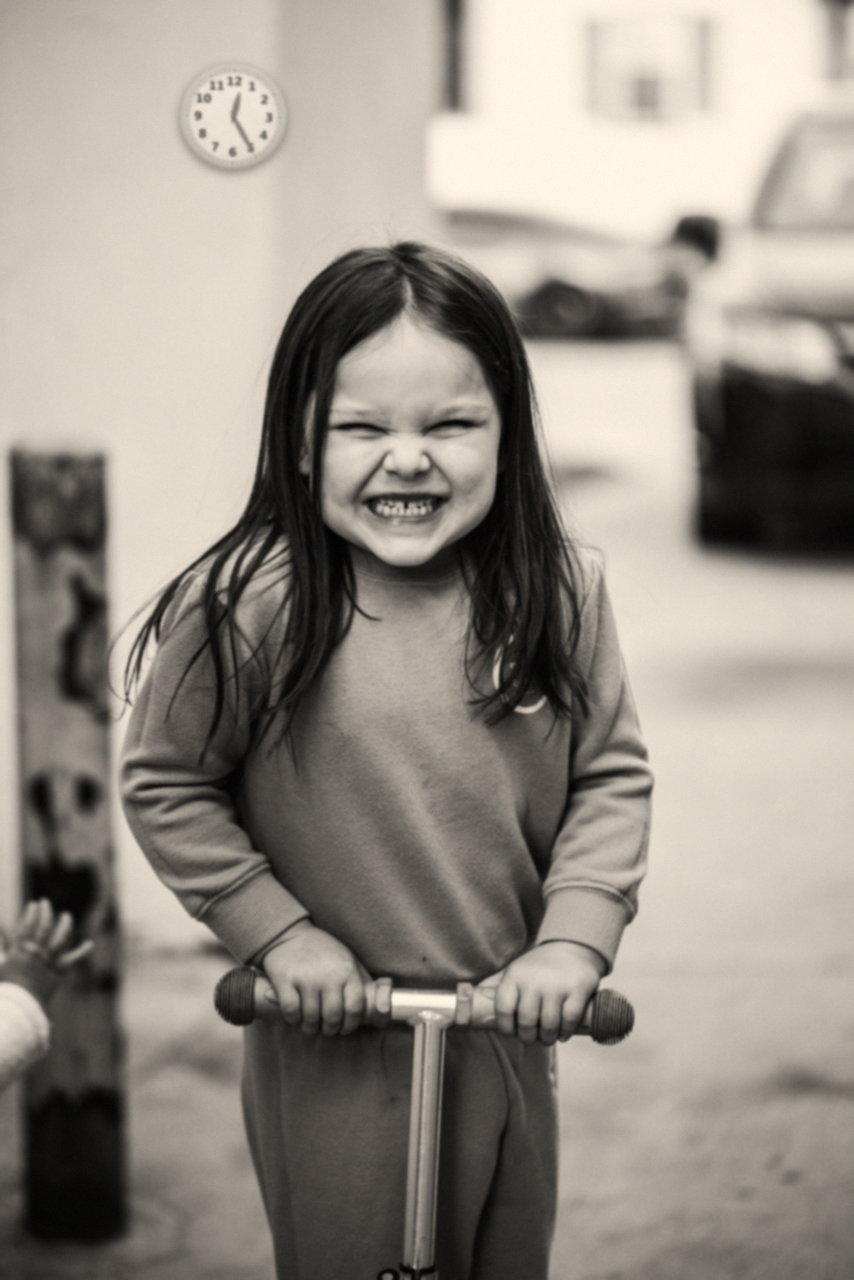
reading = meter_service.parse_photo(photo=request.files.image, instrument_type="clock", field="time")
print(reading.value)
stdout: 12:25
